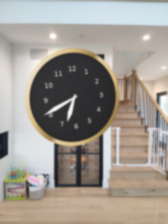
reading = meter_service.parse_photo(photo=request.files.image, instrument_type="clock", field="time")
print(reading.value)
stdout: 6:41
